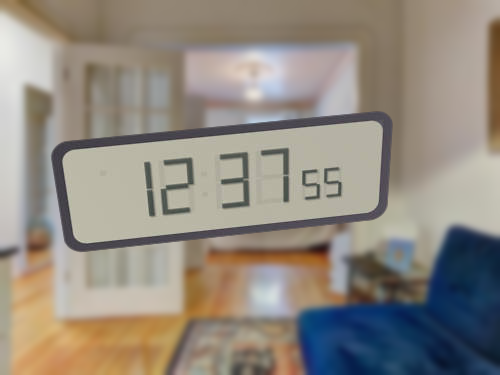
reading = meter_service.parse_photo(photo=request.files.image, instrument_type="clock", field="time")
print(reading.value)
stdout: 12:37:55
